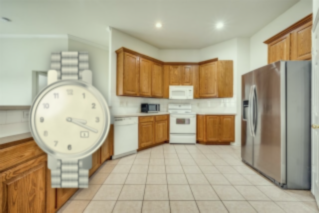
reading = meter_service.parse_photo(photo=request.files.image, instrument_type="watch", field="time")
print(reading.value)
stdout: 3:19
